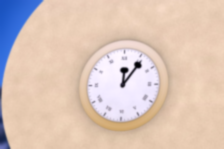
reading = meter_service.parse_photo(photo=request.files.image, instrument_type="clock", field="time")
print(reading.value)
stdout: 12:06
